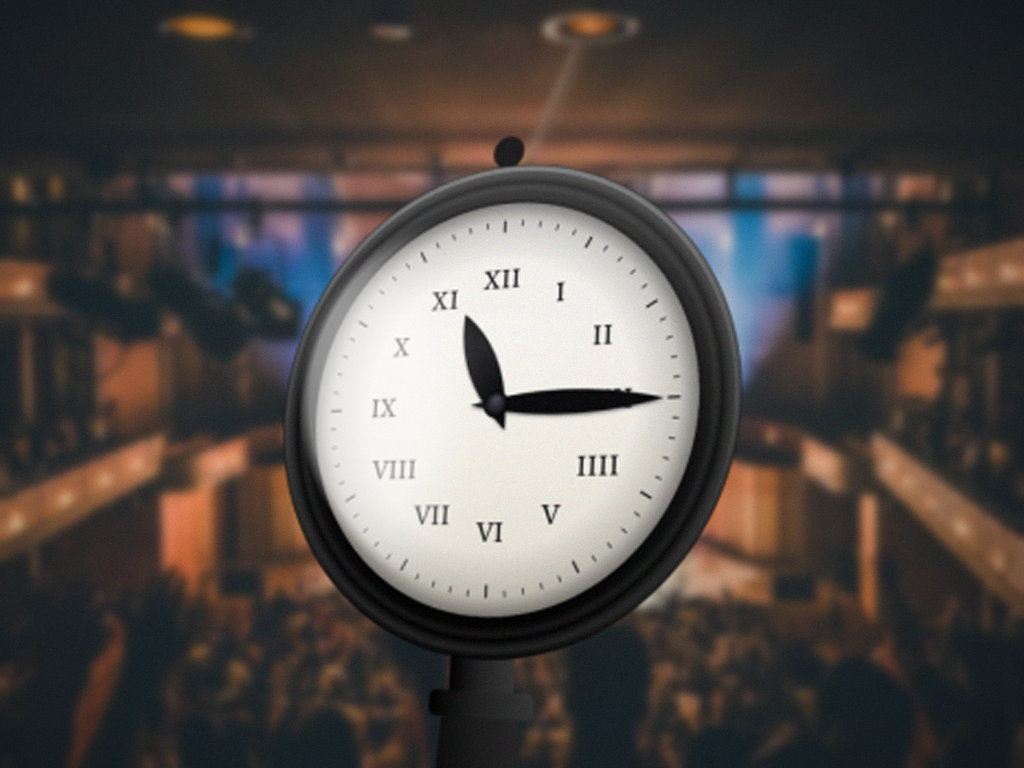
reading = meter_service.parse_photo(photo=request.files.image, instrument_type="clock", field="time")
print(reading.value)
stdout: 11:15
